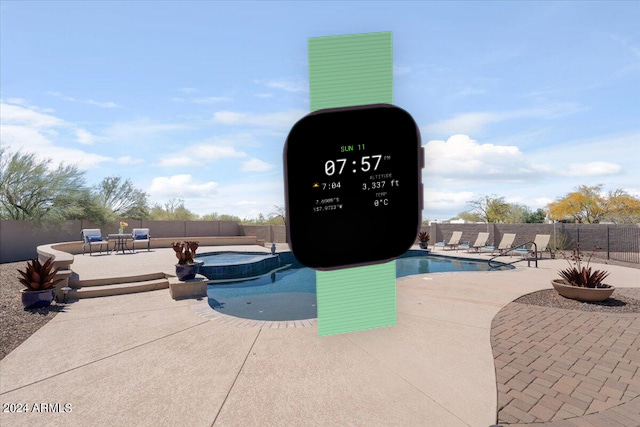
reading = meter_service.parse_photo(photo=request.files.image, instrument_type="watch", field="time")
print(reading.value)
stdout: 7:57
